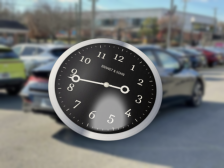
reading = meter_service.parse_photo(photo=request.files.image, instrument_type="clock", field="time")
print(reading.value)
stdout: 2:43
